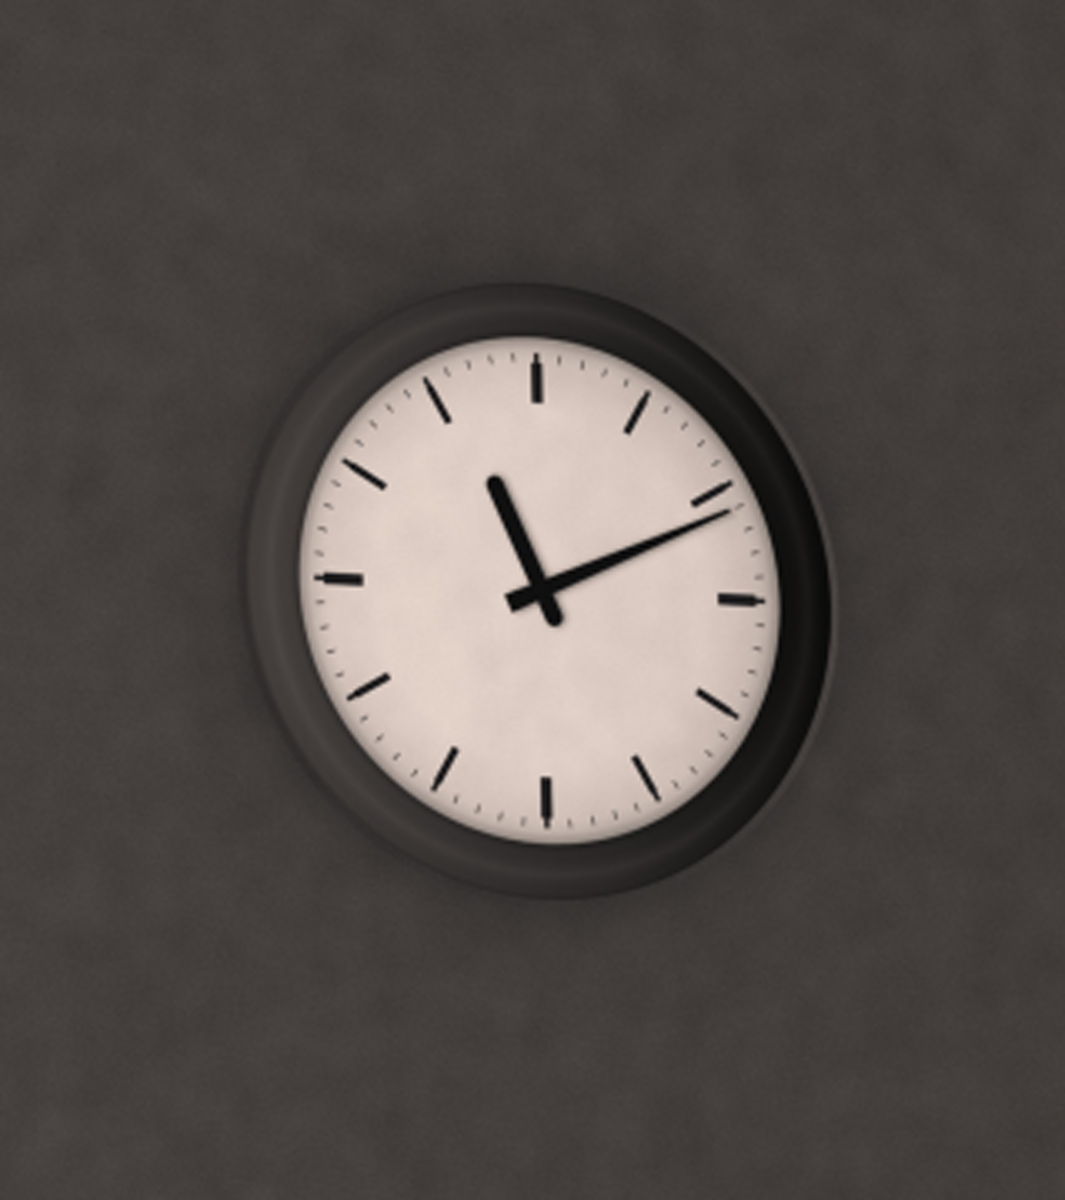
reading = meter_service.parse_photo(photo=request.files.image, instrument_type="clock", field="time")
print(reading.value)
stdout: 11:11
